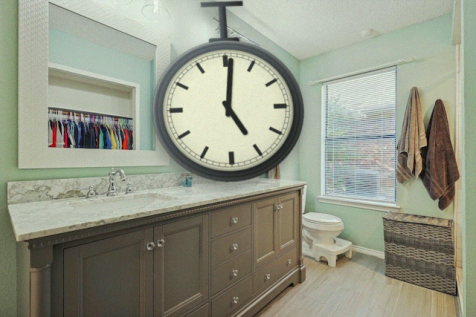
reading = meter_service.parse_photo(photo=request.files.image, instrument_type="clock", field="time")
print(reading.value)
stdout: 5:01
